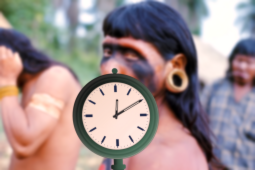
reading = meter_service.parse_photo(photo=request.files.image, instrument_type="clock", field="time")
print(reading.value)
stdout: 12:10
